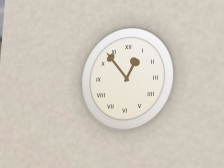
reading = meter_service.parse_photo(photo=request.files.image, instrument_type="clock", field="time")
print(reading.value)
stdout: 12:53
